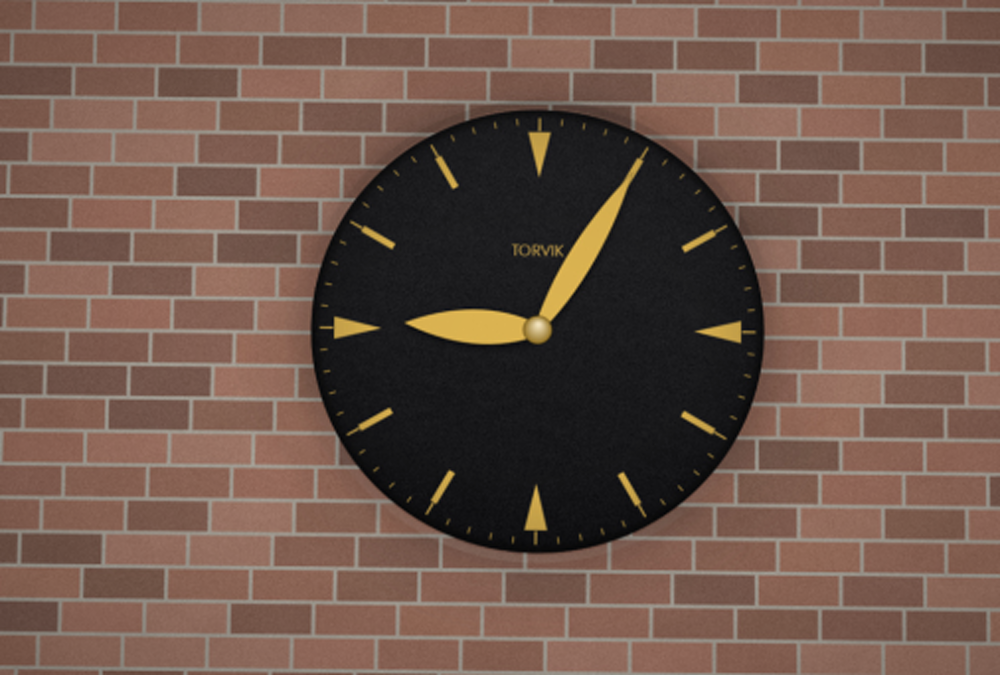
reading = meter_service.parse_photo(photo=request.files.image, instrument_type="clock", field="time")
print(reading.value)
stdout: 9:05
